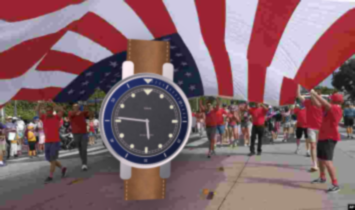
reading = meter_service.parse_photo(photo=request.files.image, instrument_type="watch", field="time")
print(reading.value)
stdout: 5:46
